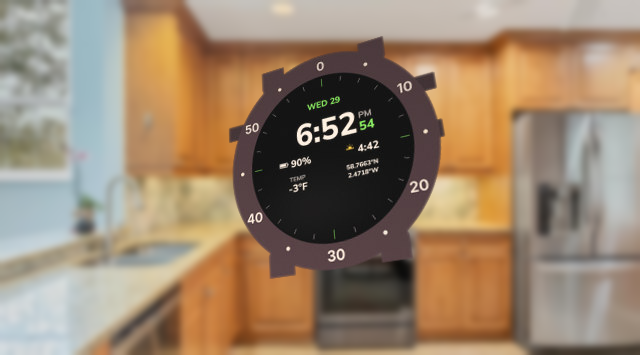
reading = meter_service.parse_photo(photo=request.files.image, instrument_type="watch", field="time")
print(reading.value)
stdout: 6:52:54
